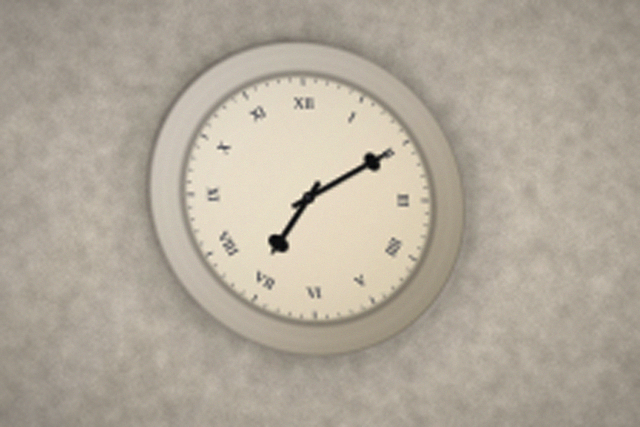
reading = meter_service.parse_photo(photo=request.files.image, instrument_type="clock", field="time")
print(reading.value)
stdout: 7:10
